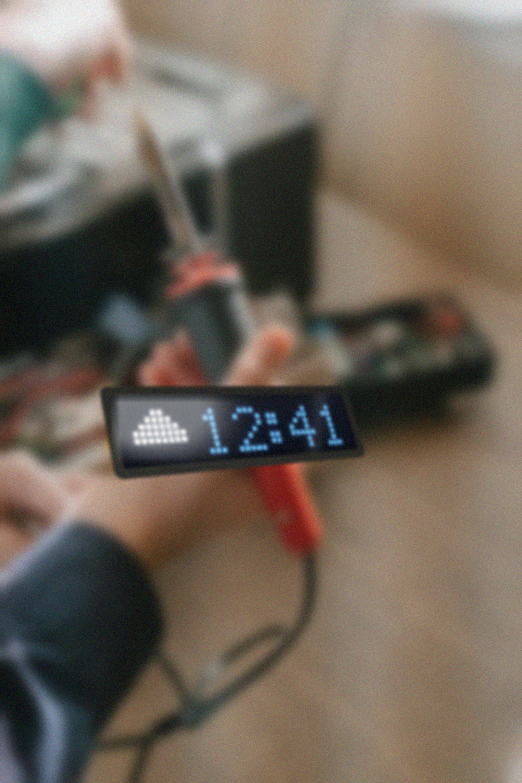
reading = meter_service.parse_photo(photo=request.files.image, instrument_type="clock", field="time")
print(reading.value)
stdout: 12:41
